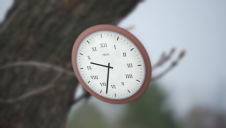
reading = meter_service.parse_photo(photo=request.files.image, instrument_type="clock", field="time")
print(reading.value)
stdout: 9:33
